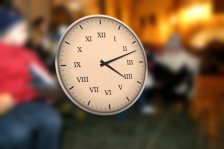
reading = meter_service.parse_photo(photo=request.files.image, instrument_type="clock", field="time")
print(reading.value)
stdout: 4:12
